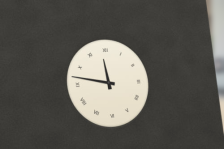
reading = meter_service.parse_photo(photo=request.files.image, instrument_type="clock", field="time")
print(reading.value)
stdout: 11:47
